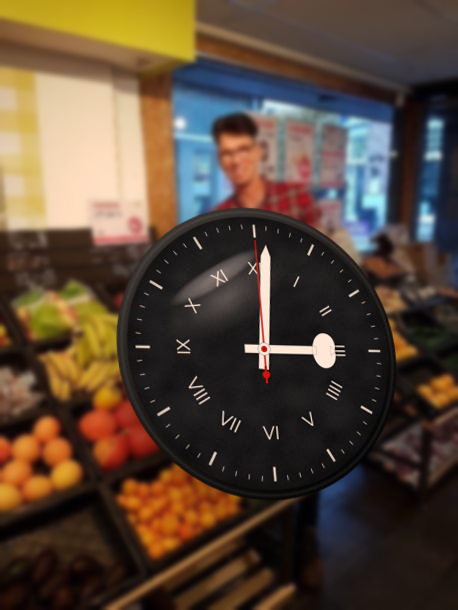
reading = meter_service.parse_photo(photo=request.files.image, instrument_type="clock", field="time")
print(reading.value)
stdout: 3:01:00
